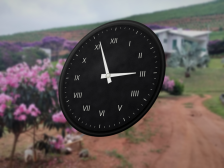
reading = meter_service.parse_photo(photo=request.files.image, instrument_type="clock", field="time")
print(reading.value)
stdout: 2:56
